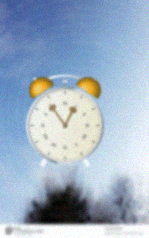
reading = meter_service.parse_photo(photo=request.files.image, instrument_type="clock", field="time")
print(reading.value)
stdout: 12:54
